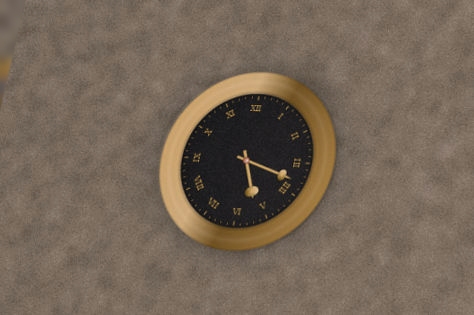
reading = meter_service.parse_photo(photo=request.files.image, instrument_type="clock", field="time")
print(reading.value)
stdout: 5:18
